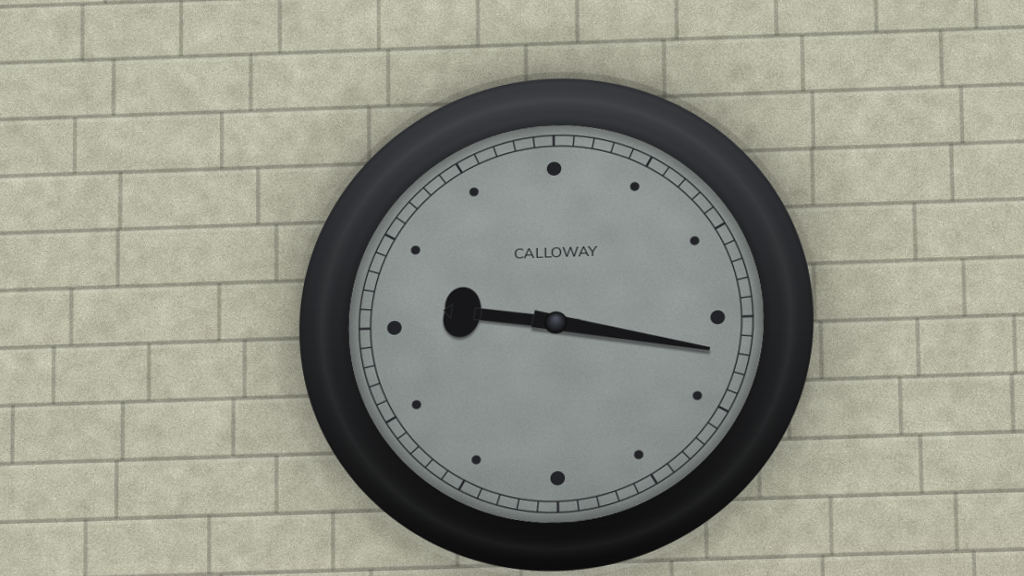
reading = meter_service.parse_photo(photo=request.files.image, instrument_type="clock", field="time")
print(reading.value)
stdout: 9:17
